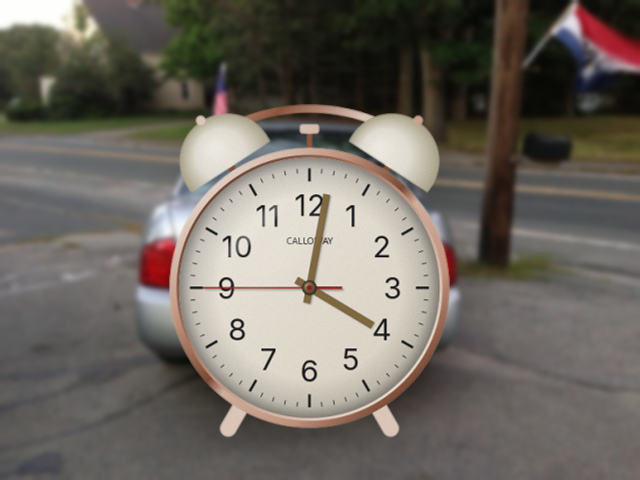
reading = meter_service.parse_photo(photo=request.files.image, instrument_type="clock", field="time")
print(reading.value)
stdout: 4:01:45
